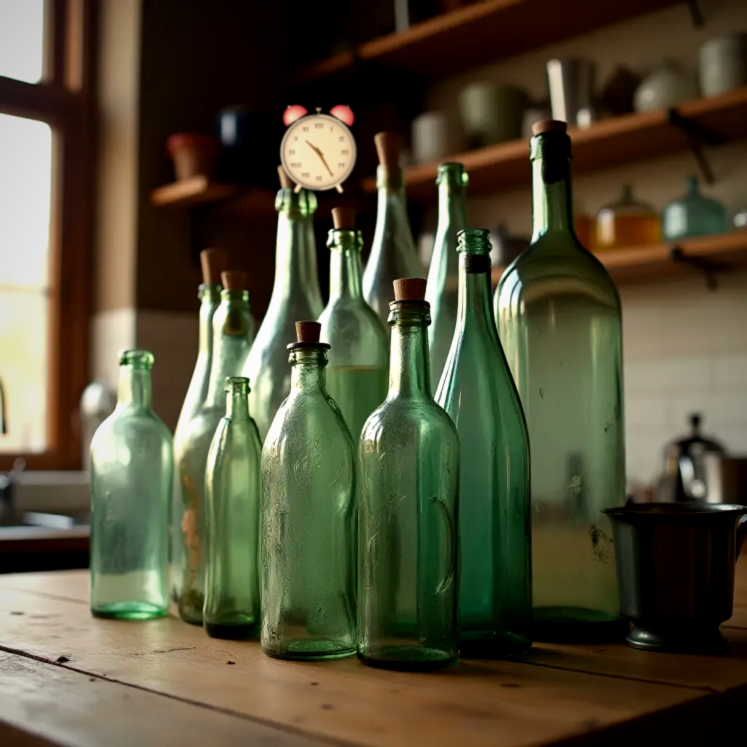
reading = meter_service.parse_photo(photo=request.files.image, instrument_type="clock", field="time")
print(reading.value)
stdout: 10:25
